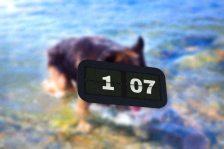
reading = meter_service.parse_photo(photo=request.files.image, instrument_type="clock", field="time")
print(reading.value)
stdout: 1:07
